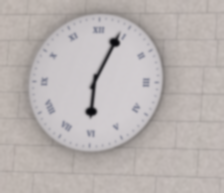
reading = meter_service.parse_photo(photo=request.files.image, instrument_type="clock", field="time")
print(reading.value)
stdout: 6:04
